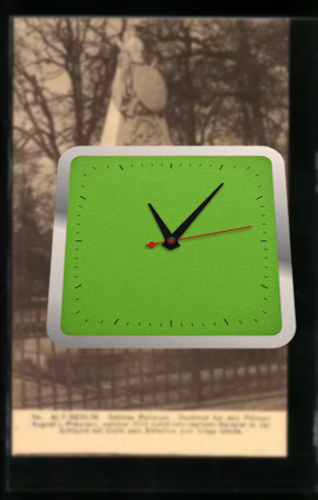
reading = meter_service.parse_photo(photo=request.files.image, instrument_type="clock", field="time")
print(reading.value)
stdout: 11:06:13
